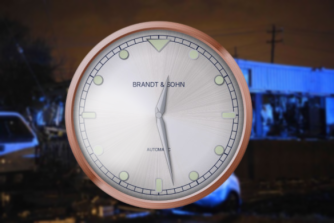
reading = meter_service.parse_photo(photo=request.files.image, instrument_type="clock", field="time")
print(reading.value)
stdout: 12:28
